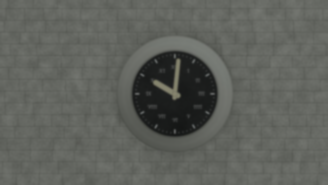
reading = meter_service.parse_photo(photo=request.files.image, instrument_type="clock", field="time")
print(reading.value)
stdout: 10:01
